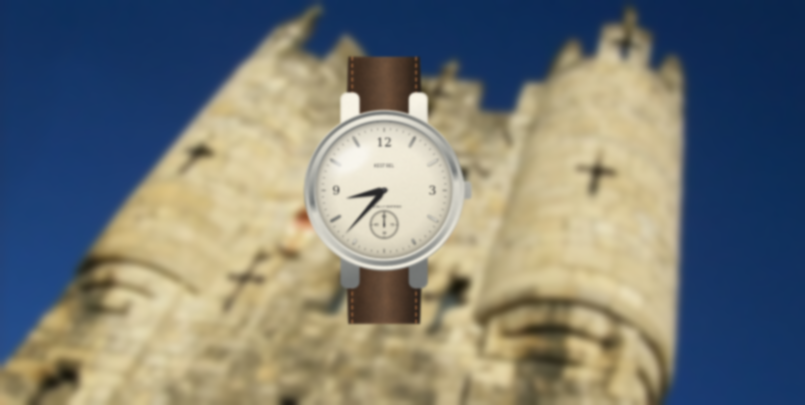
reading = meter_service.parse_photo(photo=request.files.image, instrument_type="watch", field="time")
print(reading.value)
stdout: 8:37
